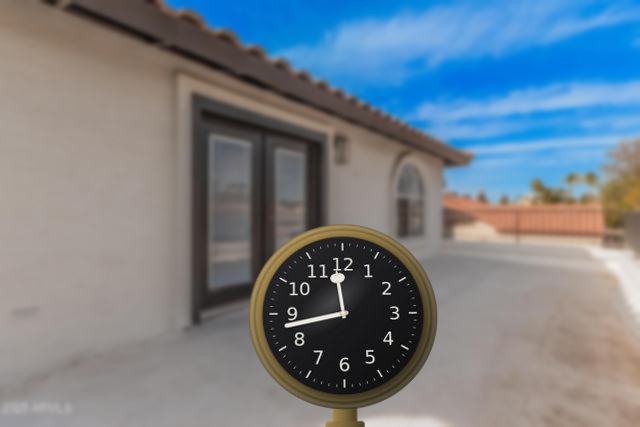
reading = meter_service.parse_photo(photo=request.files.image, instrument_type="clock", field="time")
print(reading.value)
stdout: 11:43
